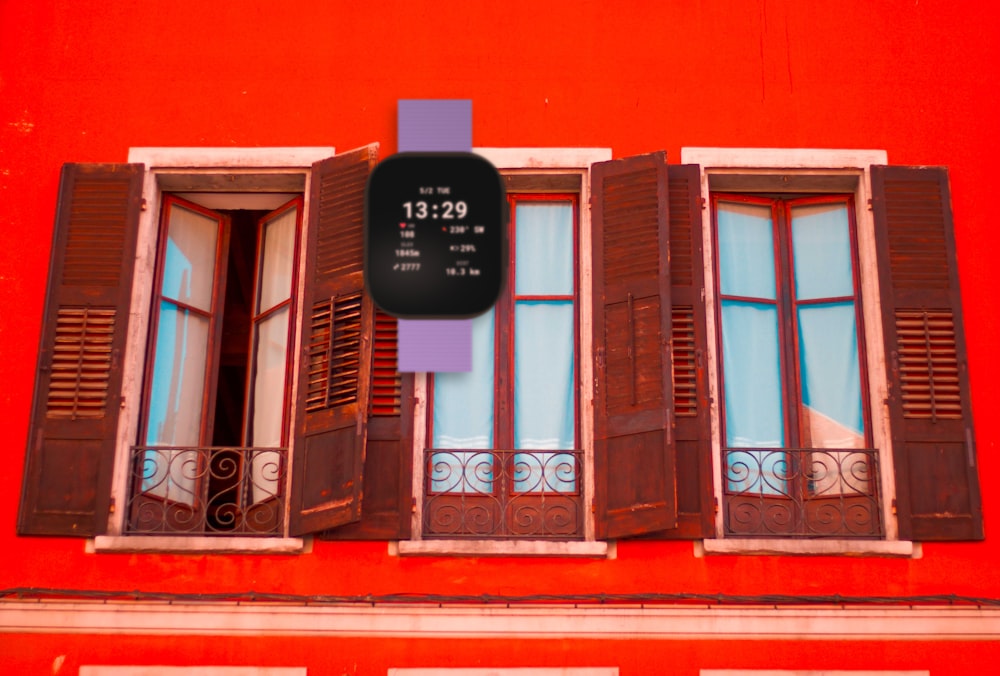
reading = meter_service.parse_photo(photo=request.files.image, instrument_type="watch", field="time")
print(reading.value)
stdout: 13:29
